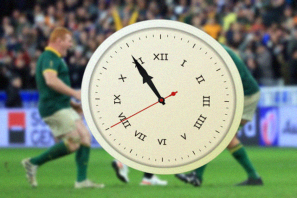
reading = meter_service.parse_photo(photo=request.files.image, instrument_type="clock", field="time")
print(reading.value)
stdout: 10:54:40
